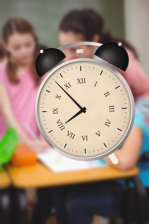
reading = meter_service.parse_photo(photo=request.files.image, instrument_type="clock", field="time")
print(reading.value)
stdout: 7:53
